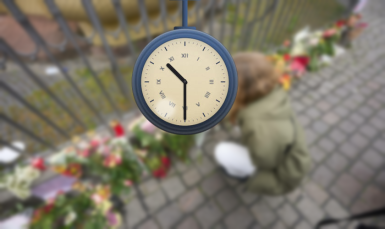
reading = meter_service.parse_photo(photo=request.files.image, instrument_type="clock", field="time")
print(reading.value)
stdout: 10:30
